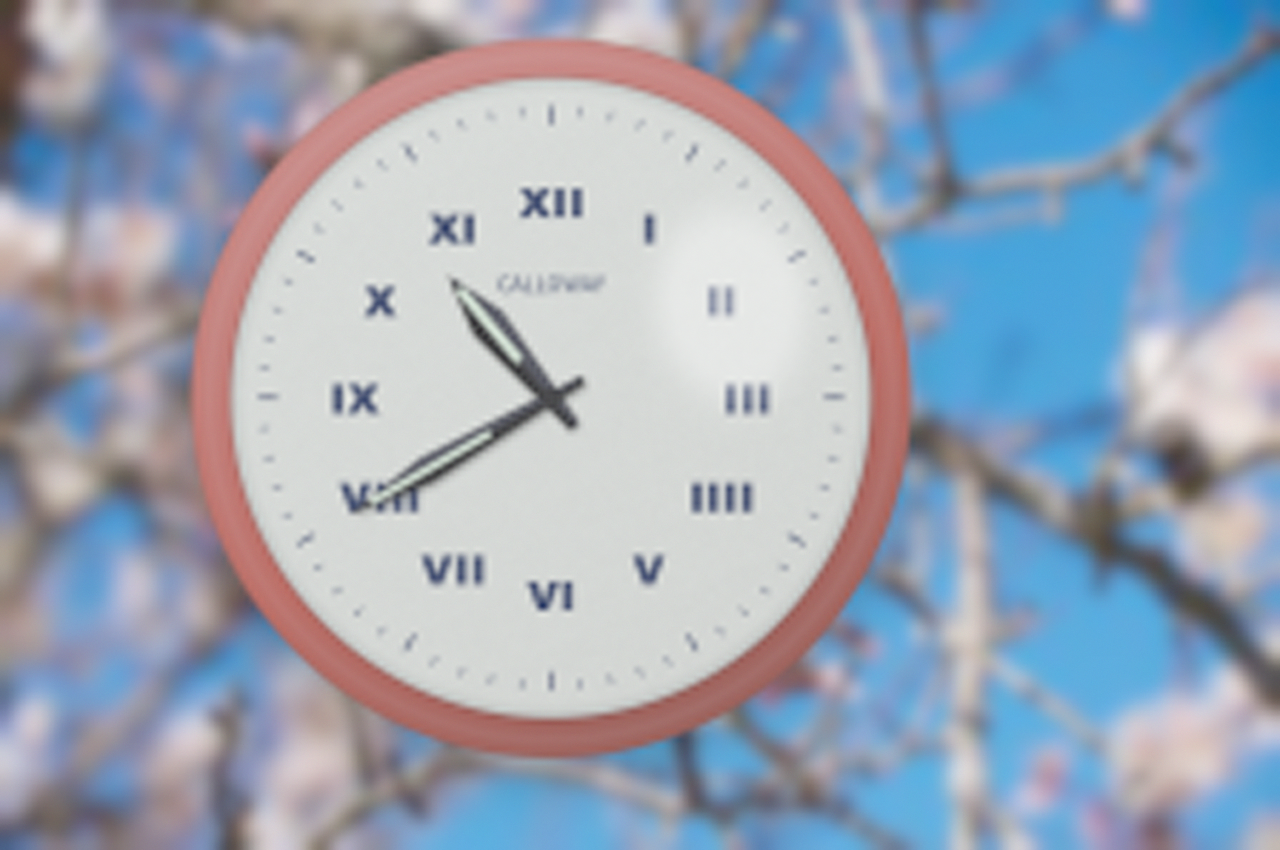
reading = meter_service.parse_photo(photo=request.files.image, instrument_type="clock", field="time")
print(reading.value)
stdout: 10:40
